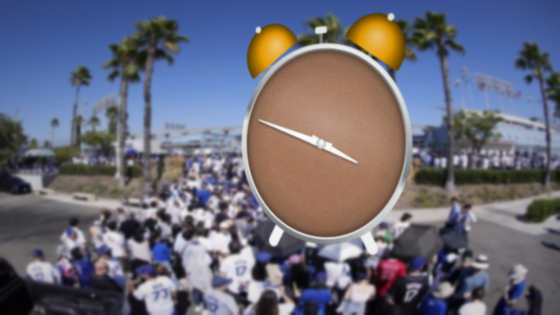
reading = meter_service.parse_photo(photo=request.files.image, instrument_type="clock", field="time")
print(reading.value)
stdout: 3:48
